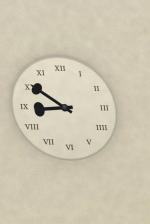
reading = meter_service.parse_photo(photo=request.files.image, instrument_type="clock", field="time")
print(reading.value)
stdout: 8:51
